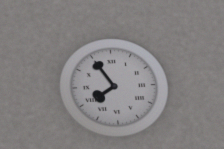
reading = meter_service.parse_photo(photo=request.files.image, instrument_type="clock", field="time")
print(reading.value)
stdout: 7:55
